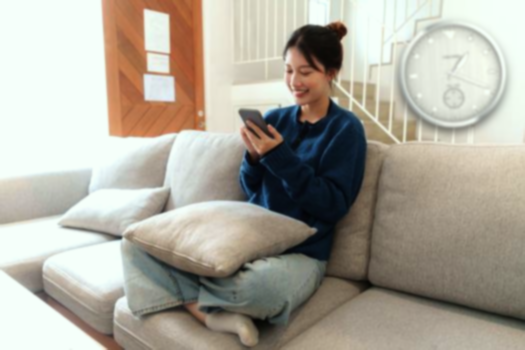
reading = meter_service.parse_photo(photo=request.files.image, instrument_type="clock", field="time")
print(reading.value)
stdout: 1:19
